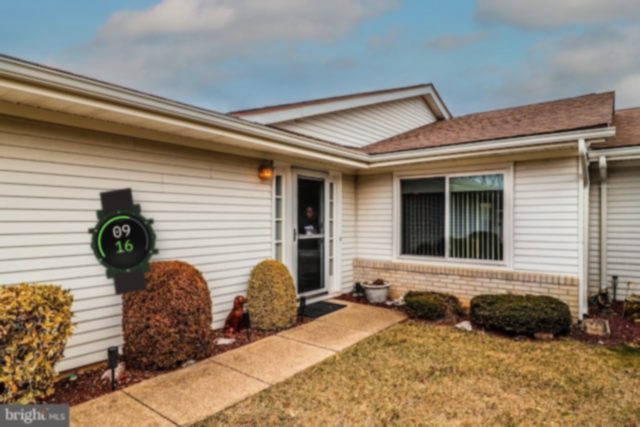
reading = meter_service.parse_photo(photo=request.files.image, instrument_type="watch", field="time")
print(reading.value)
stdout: 9:16
